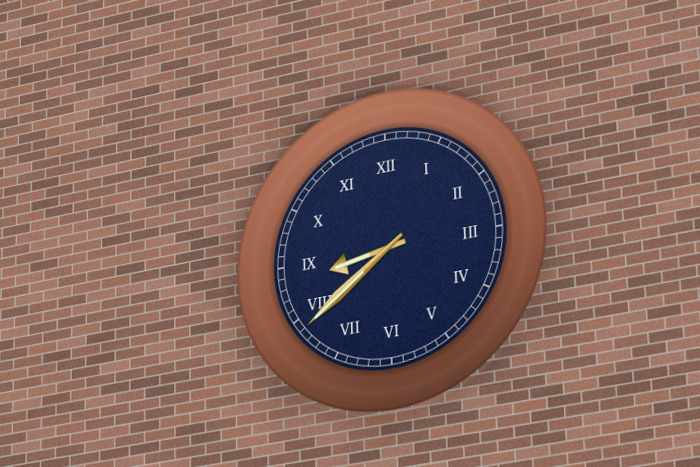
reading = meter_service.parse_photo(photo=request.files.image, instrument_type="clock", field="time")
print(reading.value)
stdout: 8:39
